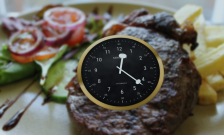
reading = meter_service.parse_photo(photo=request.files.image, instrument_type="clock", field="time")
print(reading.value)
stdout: 12:22
